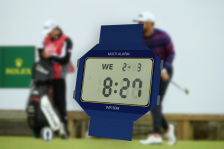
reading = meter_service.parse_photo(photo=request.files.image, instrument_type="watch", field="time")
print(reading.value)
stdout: 8:27
